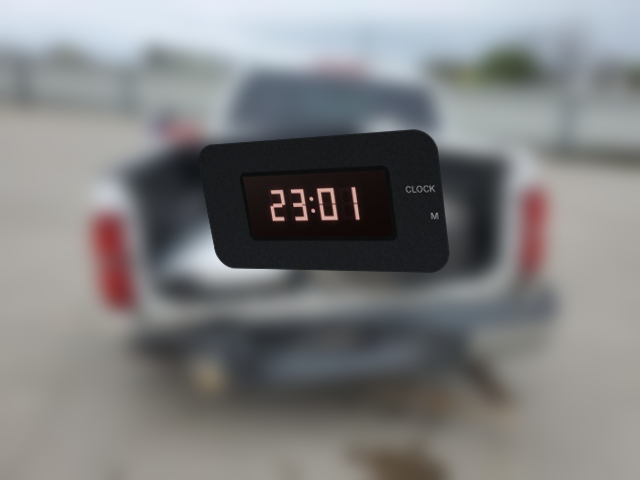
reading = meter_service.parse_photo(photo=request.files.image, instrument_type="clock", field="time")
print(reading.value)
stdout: 23:01
